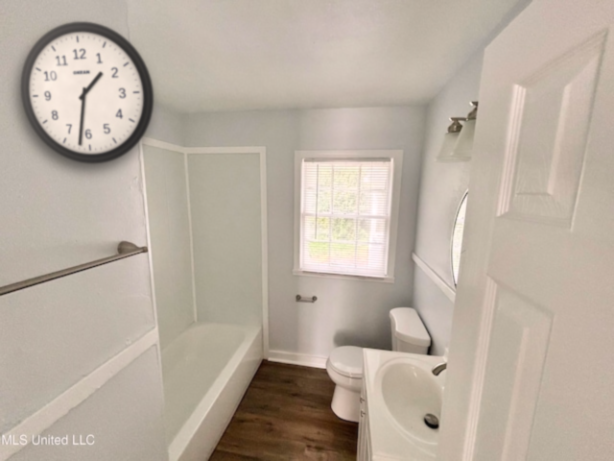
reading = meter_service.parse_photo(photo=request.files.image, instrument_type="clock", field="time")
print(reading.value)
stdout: 1:32
